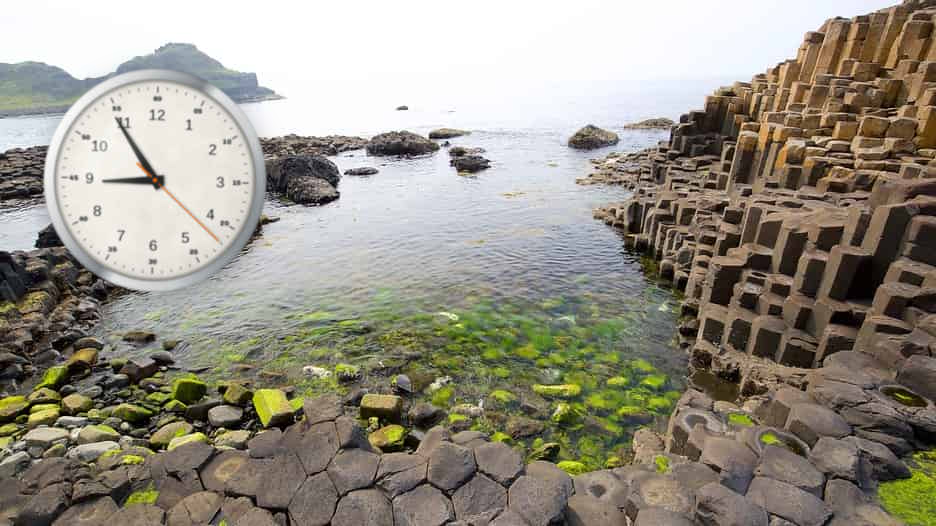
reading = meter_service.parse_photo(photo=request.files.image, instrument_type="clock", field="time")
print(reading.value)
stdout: 8:54:22
